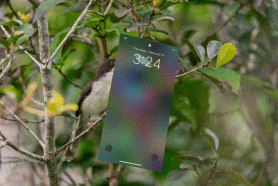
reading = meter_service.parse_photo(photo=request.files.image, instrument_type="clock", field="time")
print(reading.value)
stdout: 3:24
